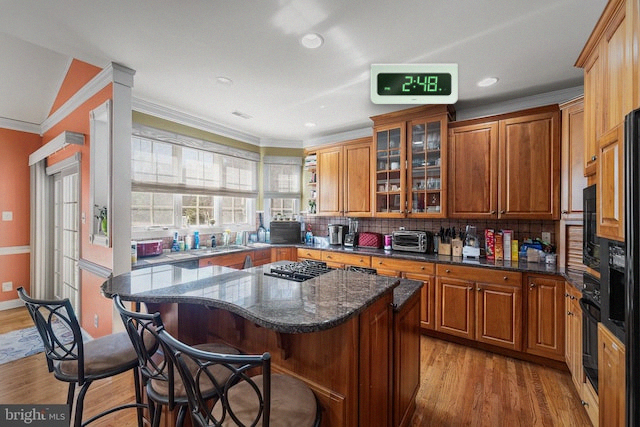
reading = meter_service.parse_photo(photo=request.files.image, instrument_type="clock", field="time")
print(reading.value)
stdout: 2:48
